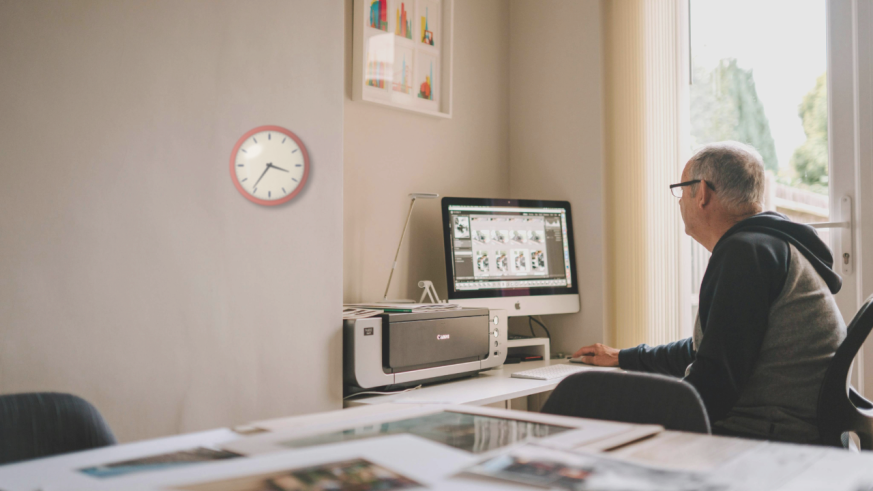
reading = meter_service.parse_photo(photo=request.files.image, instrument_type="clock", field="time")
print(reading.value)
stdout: 3:36
